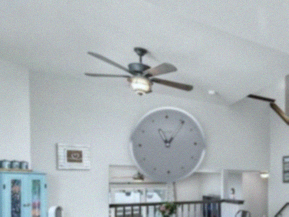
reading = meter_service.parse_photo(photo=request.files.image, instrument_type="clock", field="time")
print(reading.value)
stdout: 11:06
